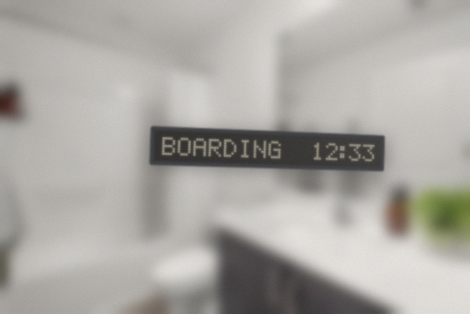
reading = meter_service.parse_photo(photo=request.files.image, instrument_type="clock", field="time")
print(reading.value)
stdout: 12:33
